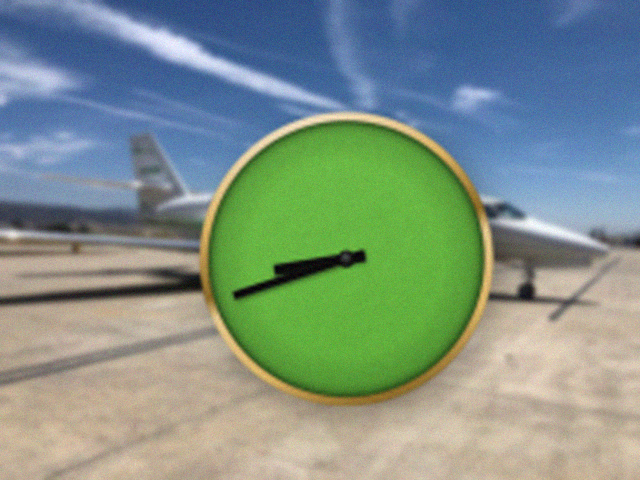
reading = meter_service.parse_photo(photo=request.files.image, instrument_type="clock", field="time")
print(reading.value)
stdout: 8:42
